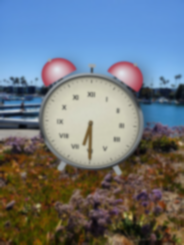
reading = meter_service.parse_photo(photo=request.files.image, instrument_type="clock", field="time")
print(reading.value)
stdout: 6:30
